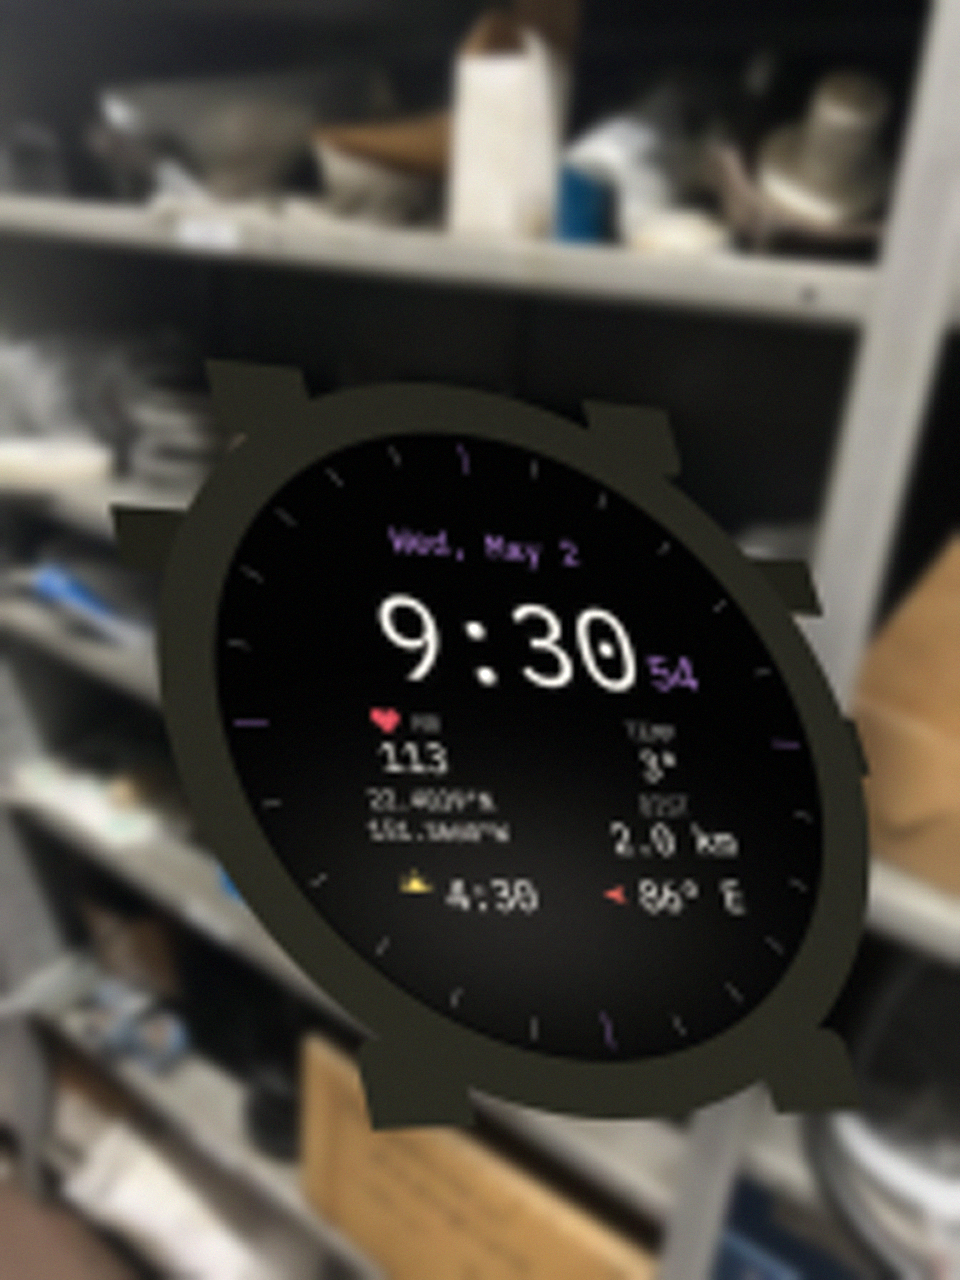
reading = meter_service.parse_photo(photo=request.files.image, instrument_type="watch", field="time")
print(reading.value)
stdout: 9:30:54
